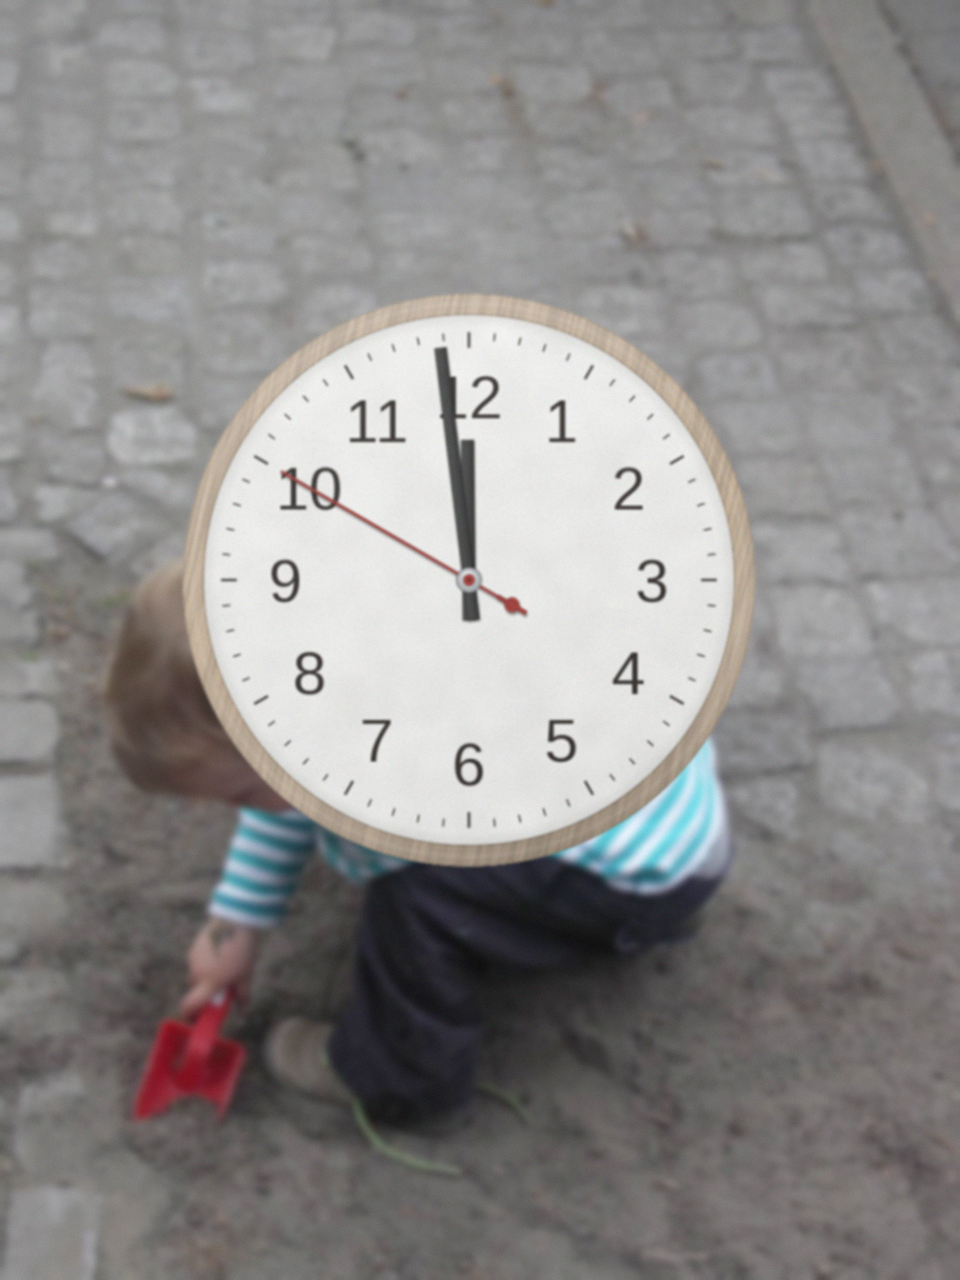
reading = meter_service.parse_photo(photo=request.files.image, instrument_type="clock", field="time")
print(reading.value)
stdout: 11:58:50
